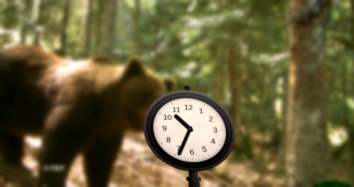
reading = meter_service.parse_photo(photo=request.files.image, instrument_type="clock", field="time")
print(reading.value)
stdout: 10:34
